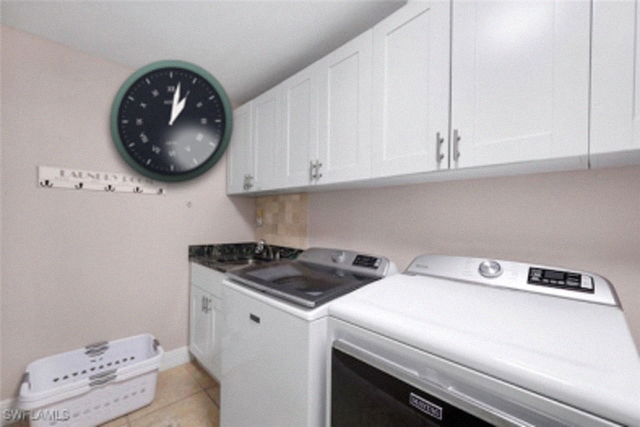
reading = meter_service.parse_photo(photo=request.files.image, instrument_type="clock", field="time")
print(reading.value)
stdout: 1:02
